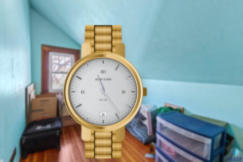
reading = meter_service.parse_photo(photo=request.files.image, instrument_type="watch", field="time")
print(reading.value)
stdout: 11:24
